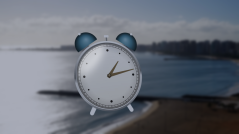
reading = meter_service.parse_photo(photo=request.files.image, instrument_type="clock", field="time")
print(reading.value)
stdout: 1:13
